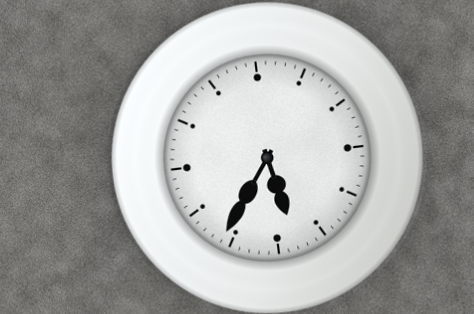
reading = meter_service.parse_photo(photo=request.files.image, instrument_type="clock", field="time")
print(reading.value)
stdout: 5:36
